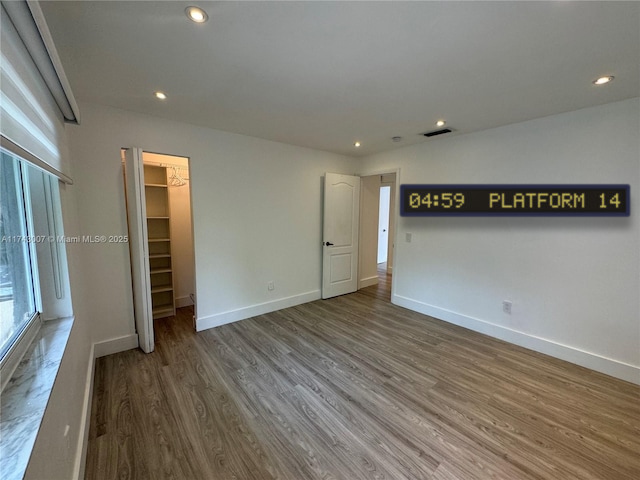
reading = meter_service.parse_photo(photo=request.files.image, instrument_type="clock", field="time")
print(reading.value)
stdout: 4:59
